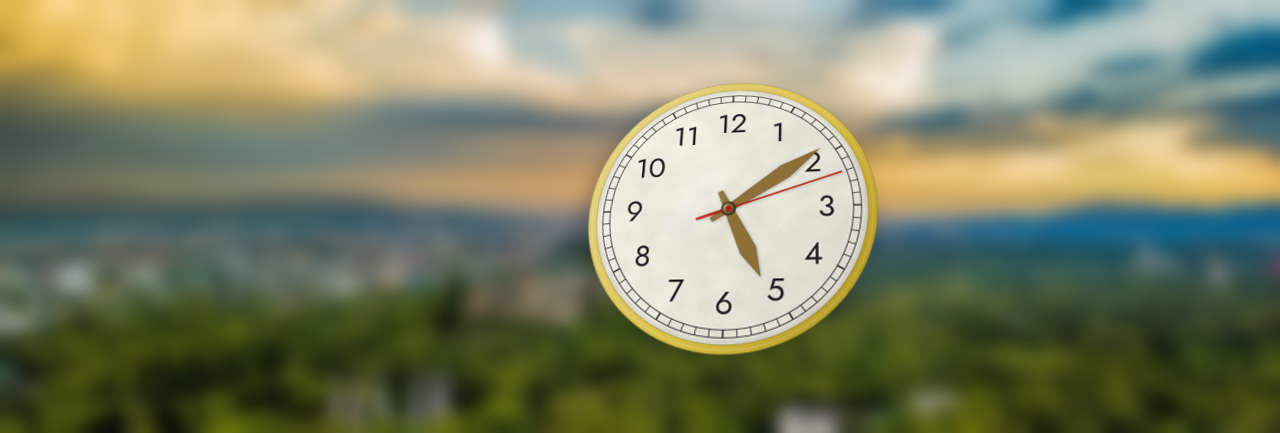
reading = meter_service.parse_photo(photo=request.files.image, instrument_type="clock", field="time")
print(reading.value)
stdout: 5:09:12
